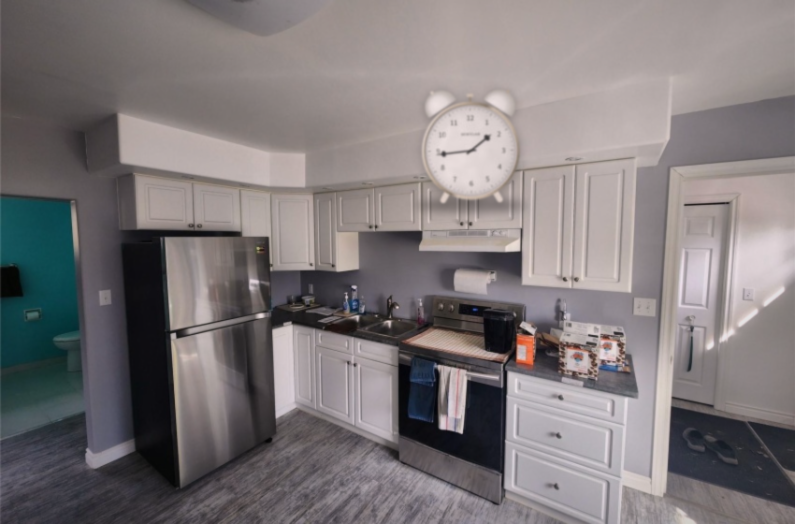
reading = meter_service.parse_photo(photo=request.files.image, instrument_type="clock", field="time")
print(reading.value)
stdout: 1:44
